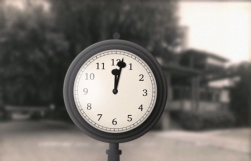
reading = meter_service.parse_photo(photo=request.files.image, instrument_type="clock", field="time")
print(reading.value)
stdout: 12:02
